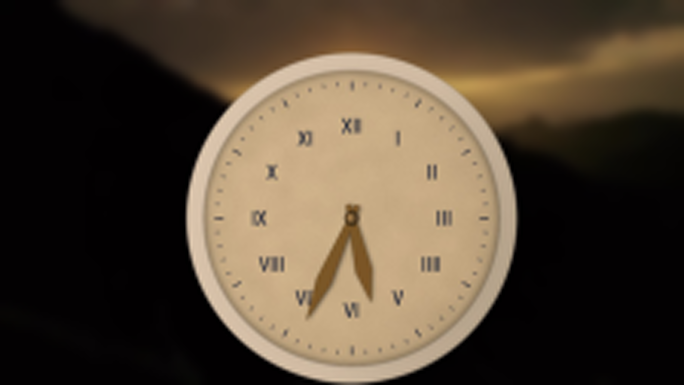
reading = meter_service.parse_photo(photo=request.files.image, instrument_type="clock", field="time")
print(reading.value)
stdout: 5:34
